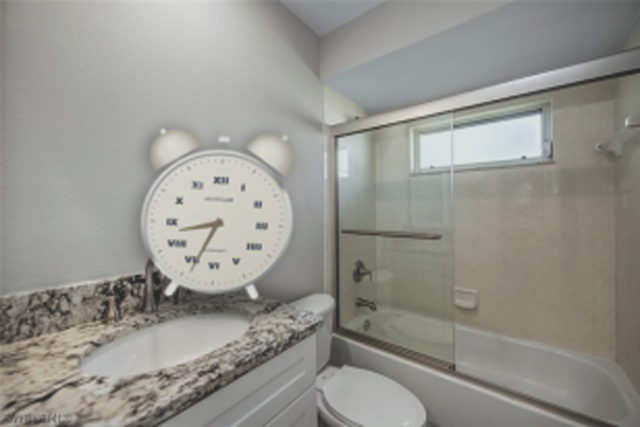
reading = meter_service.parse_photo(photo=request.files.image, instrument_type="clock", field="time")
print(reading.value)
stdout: 8:34
